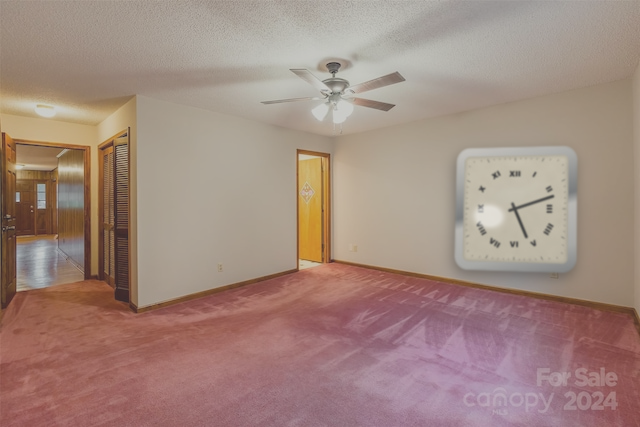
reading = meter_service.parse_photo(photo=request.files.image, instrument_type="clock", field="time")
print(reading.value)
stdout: 5:12
